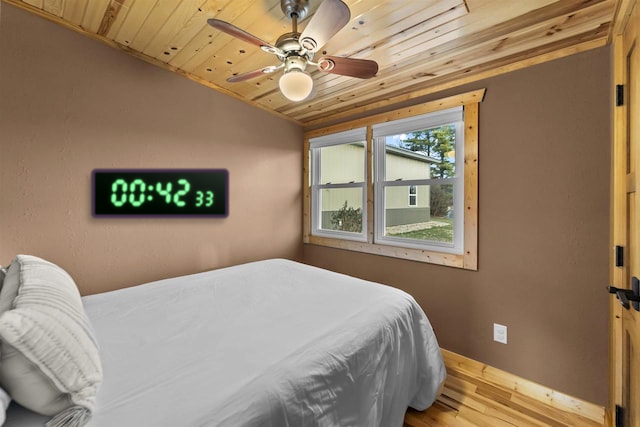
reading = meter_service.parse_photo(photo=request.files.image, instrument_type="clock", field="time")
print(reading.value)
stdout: 0:42:33
